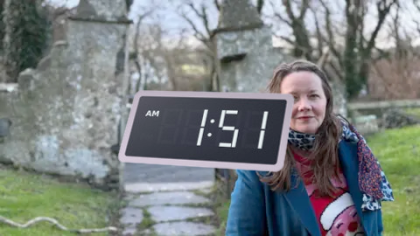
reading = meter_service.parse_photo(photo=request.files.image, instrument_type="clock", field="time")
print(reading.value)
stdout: 1:51
